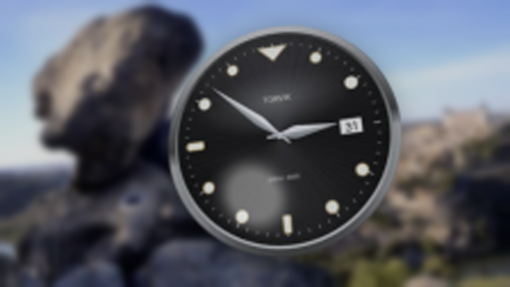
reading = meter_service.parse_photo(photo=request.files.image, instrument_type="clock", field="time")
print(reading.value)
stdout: 2:52
